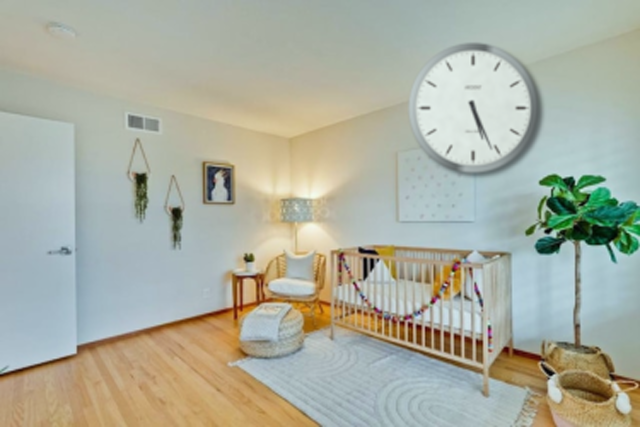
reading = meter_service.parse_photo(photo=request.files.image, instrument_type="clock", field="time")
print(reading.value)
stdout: 5:26
